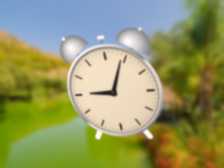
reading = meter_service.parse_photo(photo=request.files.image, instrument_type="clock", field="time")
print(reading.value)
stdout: 9:04
